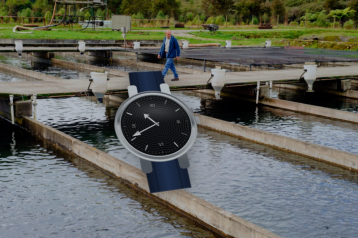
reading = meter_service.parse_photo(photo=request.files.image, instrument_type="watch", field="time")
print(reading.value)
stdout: 10:41
